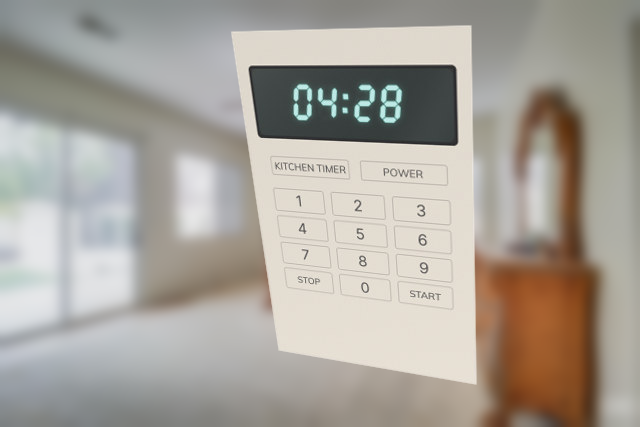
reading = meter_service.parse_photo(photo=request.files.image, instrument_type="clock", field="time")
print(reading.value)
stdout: 4:28
